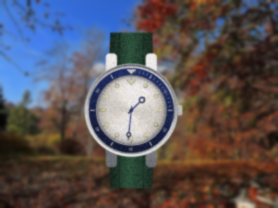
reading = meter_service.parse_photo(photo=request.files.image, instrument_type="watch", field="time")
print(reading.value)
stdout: 1:31
